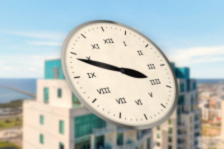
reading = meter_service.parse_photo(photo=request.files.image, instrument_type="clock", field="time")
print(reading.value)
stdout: 3:49
